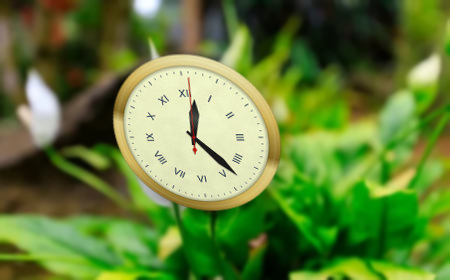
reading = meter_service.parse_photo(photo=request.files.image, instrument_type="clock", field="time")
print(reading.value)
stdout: 12:23:01
